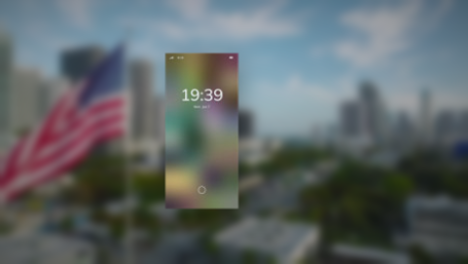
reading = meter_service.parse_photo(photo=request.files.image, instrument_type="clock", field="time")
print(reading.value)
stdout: 19:39
